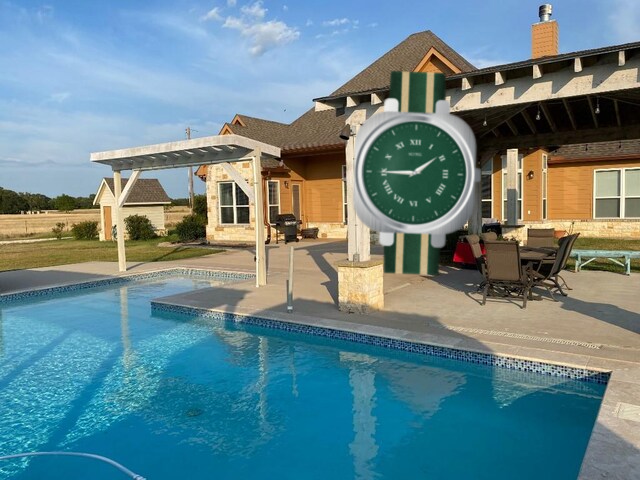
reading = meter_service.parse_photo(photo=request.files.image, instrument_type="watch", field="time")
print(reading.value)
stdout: 1:45
